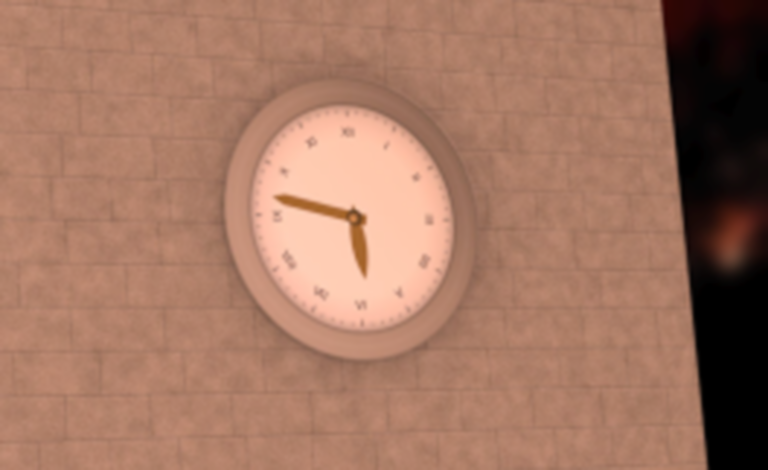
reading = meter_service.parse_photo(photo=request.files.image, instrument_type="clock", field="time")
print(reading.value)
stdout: 5:47
